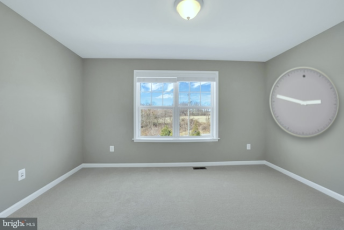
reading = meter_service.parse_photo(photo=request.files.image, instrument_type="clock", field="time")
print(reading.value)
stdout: 2:47
